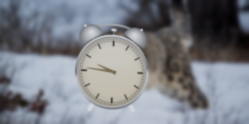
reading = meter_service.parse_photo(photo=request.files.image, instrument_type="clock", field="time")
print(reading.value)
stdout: 9:46
